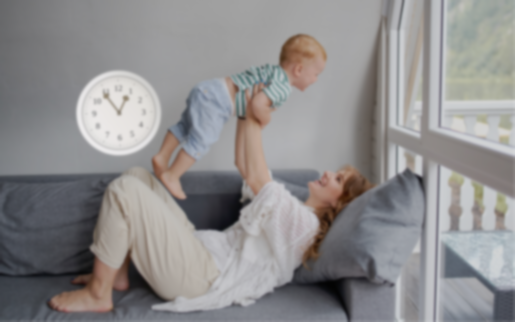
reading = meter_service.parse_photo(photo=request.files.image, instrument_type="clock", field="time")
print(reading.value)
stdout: 12:54
